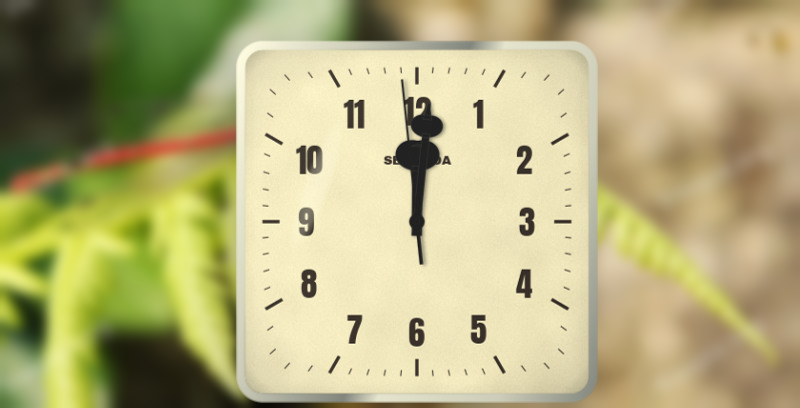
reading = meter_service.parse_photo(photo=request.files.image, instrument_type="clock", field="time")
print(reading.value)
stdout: 12:00:59
